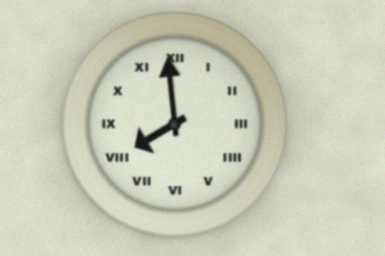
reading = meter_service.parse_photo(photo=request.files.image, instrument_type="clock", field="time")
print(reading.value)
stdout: 7:59
